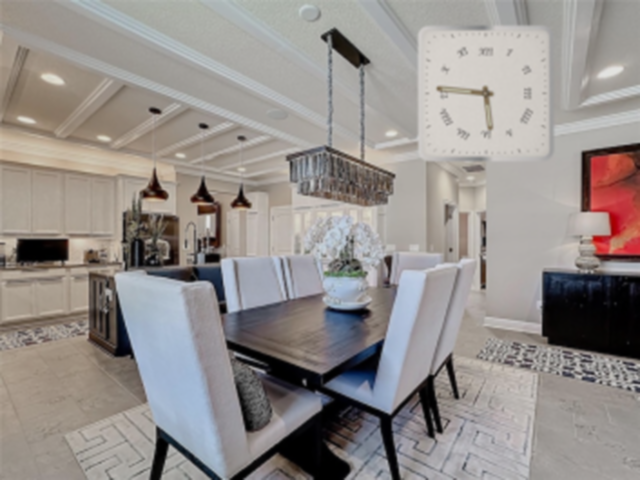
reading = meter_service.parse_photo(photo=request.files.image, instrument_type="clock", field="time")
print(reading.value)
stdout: 5:46
